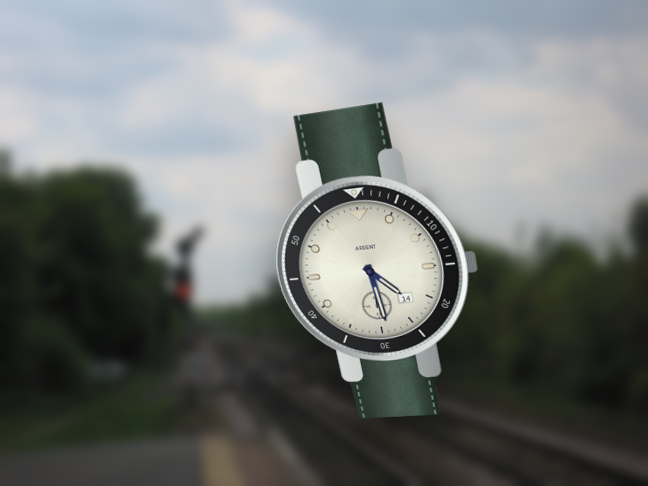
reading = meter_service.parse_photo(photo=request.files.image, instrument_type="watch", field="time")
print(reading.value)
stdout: 4:29
